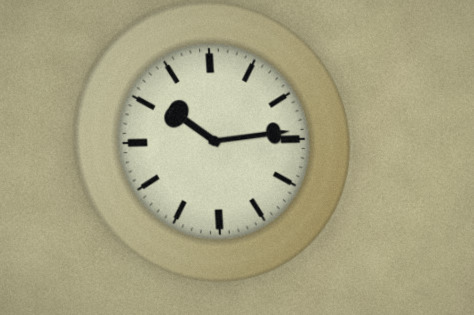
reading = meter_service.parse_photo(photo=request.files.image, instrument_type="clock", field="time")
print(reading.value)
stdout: 10:14
